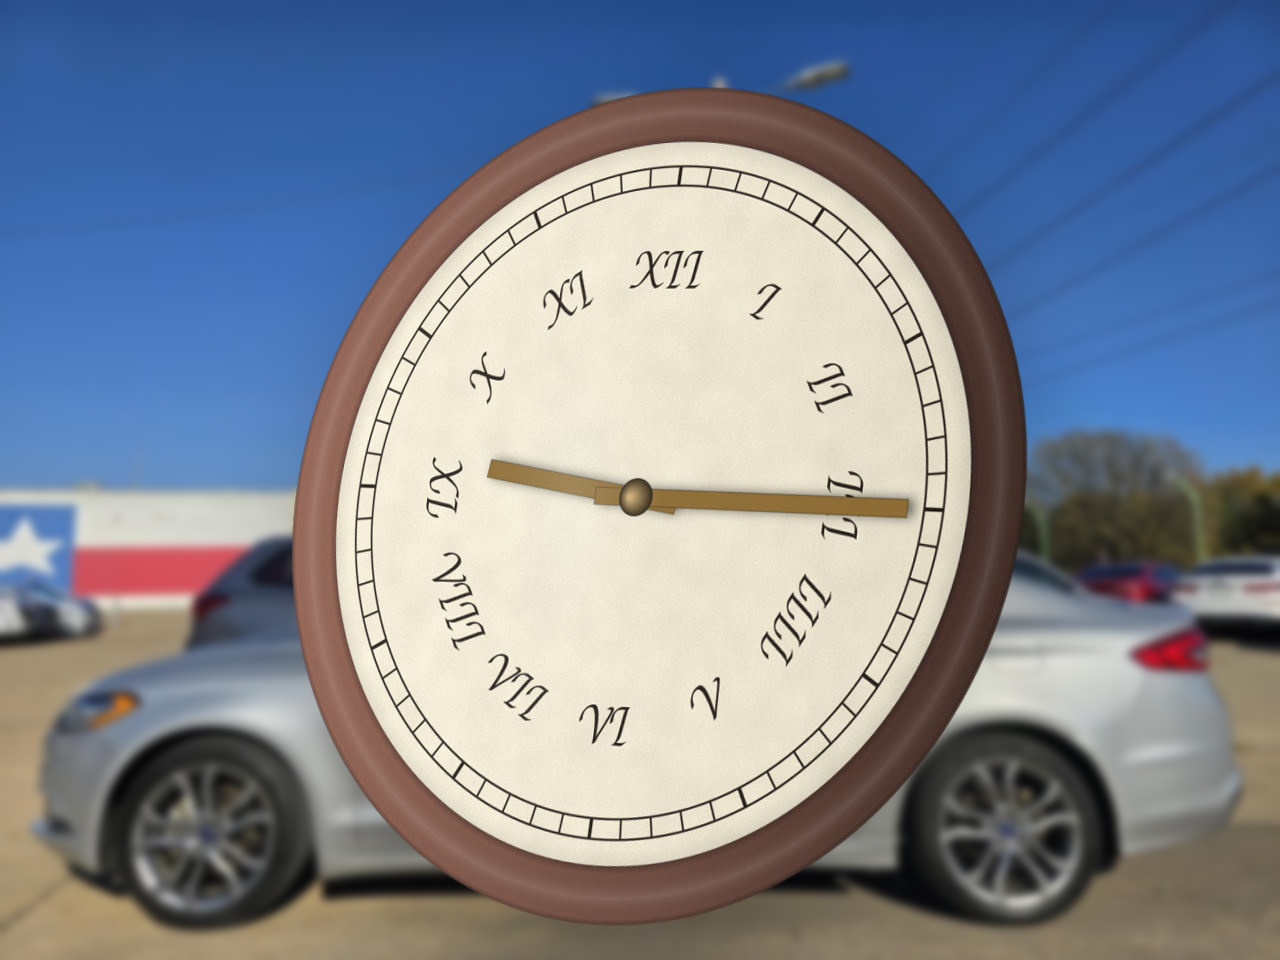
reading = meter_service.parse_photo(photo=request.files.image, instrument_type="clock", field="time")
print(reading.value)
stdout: 9:15
